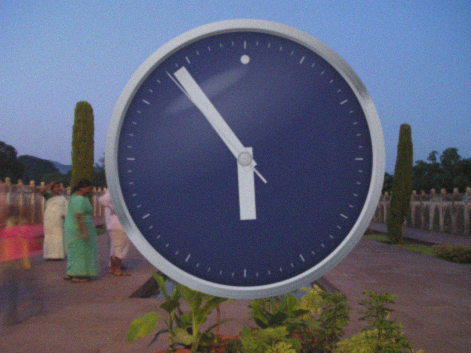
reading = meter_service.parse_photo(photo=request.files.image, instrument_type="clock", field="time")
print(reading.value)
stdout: 5:53:53
